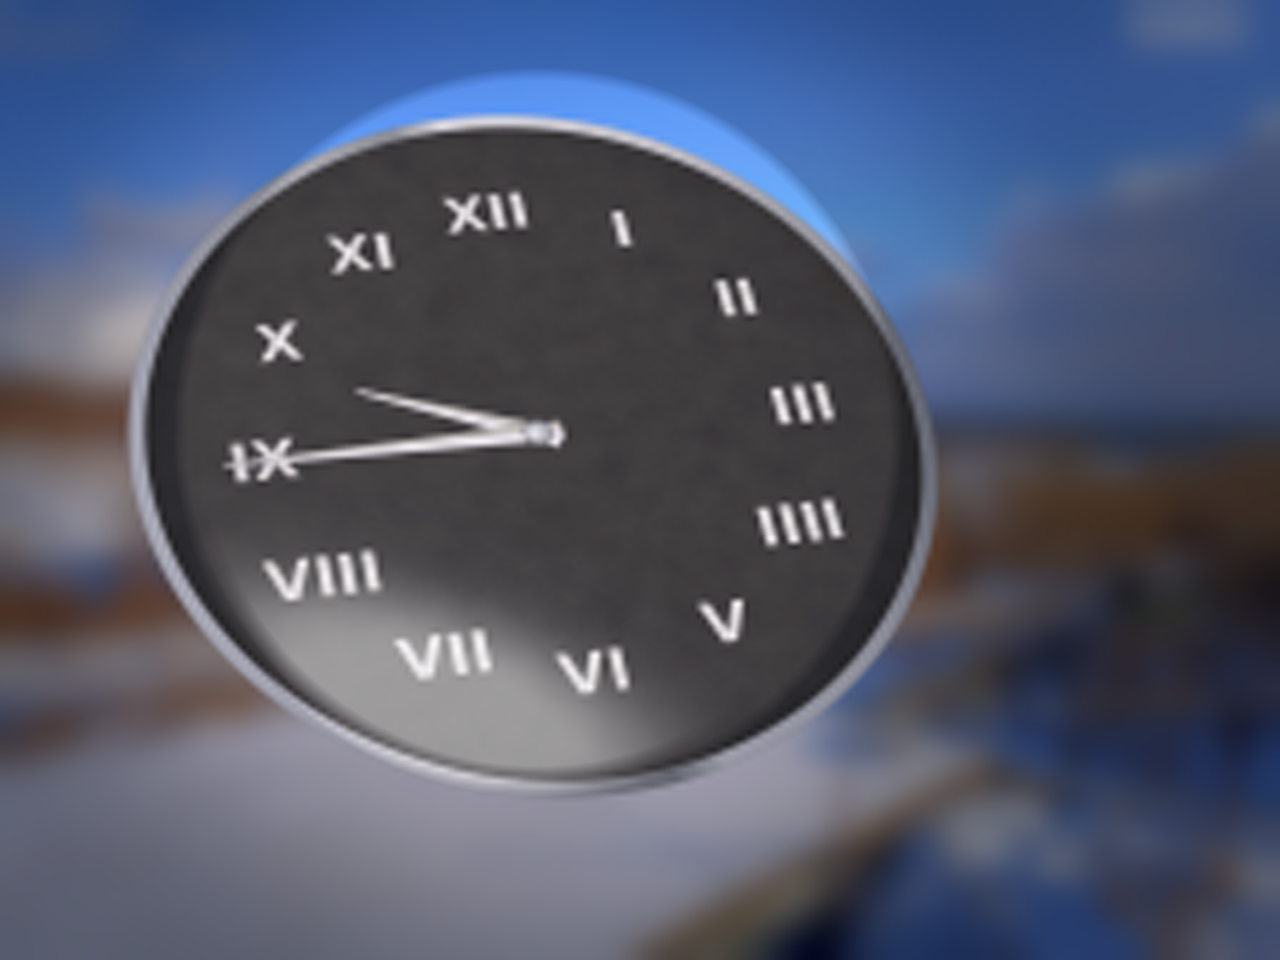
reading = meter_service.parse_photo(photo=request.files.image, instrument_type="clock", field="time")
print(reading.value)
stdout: 9:45
